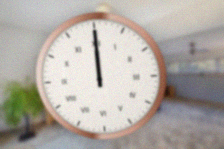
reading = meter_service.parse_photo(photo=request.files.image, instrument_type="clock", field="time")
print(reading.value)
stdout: 12:00
